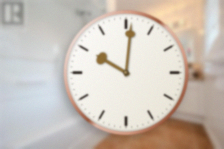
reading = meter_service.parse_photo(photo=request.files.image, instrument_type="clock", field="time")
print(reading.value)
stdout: 10:01
